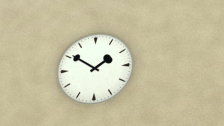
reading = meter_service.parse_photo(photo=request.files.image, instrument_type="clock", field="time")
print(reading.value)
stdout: 1:51
